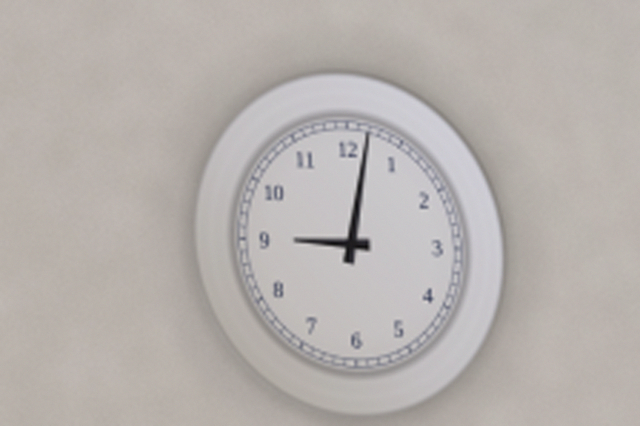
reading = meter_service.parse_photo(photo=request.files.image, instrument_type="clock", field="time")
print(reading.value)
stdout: 9:02
